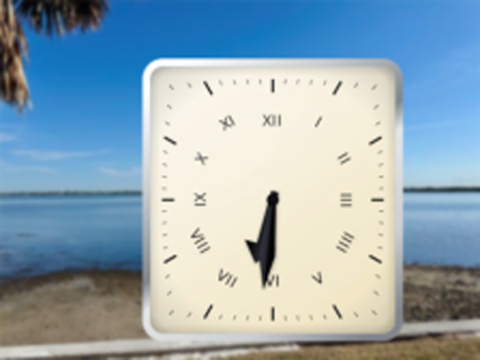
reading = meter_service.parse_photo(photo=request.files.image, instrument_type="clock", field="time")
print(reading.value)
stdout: 6:31
